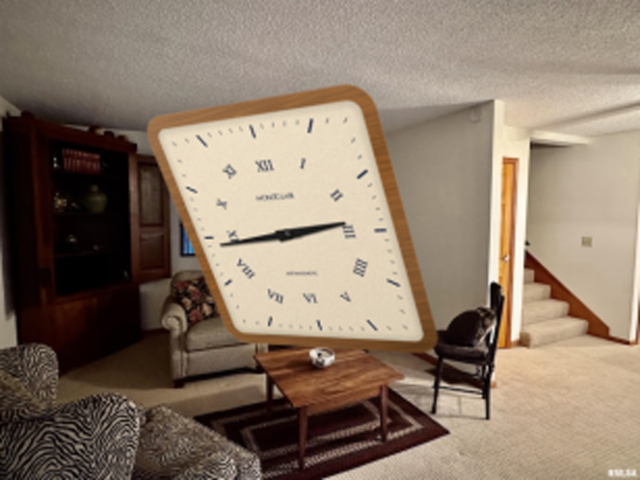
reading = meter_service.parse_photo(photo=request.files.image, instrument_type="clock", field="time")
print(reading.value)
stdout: 2:44
